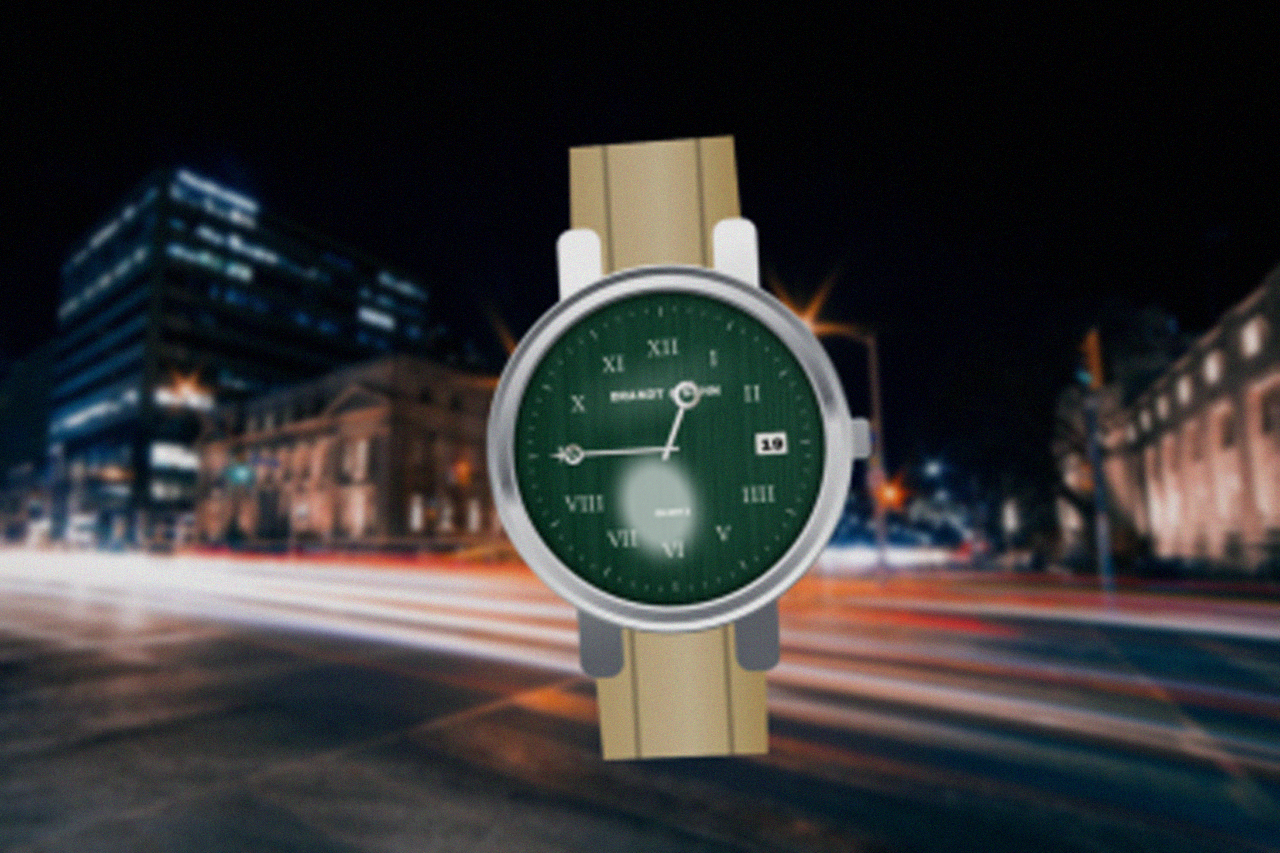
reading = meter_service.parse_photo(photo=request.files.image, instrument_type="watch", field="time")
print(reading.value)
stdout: 12:45
